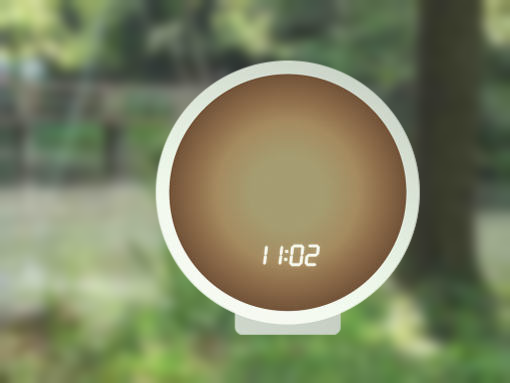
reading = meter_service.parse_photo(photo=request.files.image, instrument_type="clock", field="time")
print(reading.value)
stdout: 11:02
